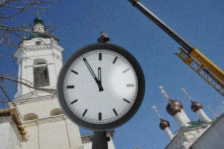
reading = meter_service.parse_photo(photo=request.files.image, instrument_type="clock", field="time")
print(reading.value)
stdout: 11:55
